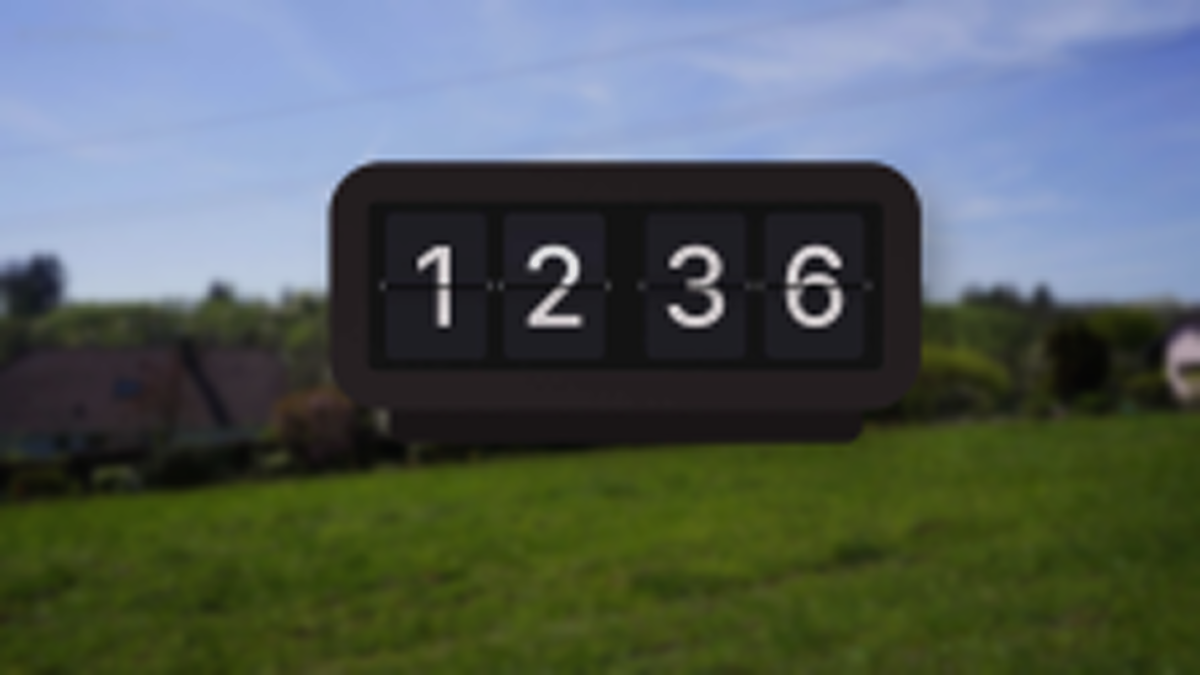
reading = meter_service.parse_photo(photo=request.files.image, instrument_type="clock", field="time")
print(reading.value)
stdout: 12:36
